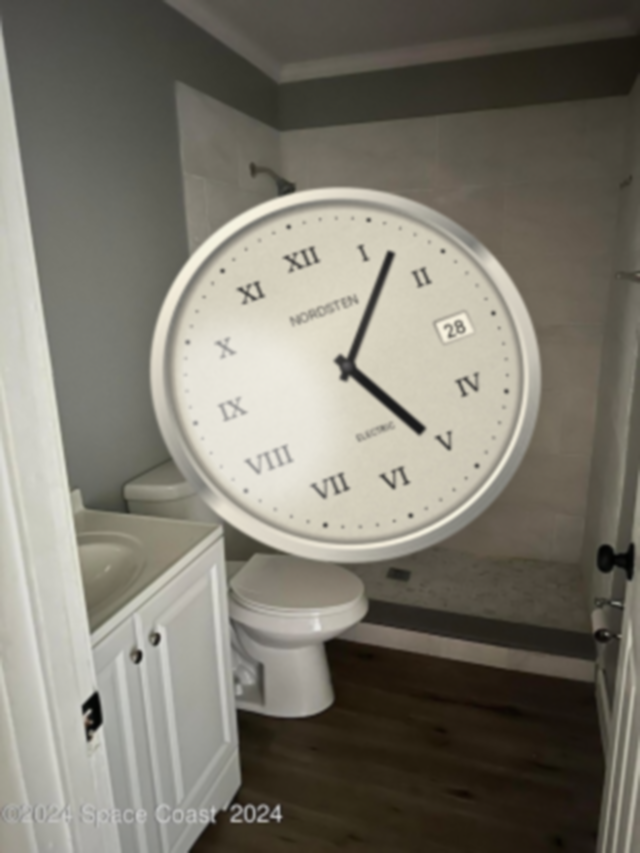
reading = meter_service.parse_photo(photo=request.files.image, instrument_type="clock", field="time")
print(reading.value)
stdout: 5:07
